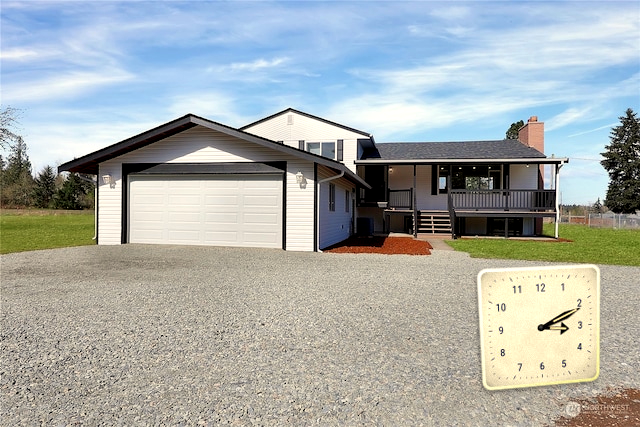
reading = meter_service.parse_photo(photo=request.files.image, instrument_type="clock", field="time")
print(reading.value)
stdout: 3:11
